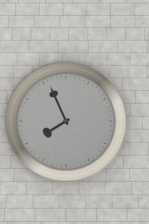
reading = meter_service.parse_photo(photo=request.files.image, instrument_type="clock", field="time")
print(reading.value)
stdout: 7:56
